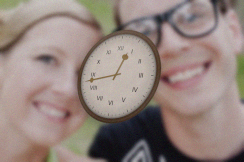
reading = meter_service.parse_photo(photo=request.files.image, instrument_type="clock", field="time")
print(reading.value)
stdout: 12:43
